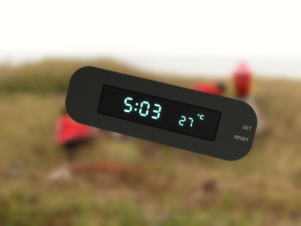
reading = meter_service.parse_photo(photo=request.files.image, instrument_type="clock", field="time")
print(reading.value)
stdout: 5:03
